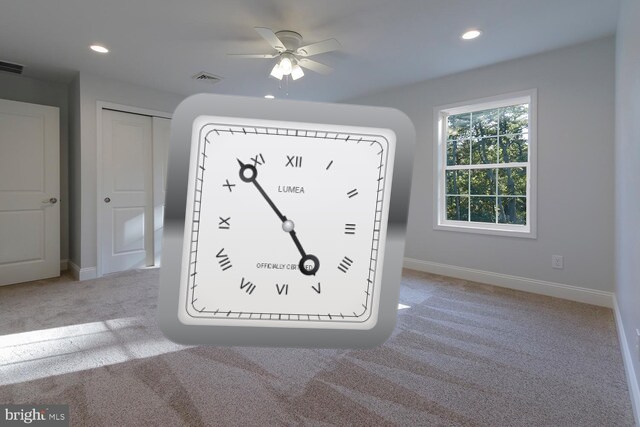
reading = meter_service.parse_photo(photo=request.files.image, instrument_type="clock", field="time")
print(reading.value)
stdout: 4:53
